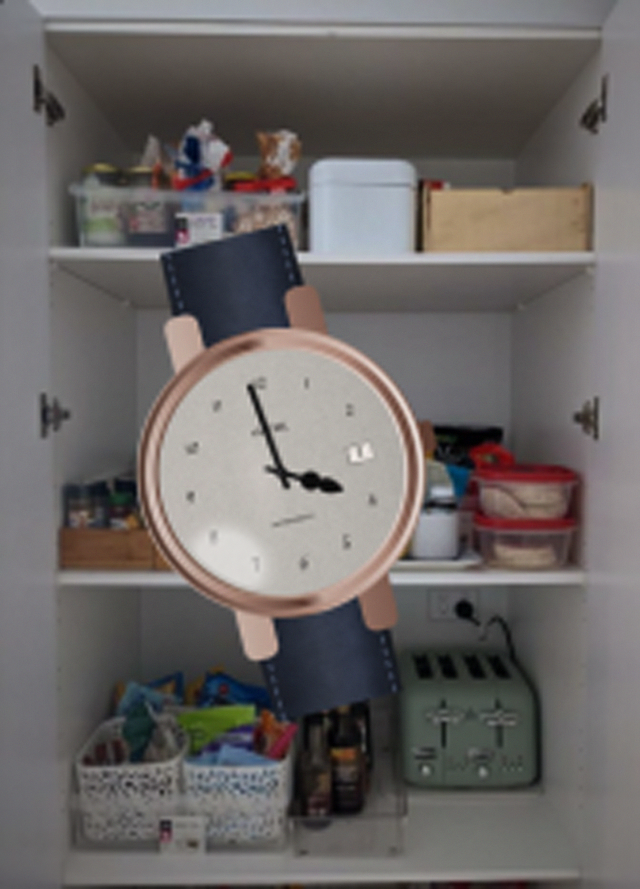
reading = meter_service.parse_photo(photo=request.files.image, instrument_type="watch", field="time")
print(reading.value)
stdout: 3:59
